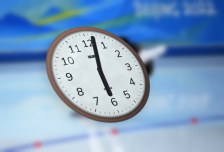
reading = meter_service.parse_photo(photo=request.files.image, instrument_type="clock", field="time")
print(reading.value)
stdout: 6:02
